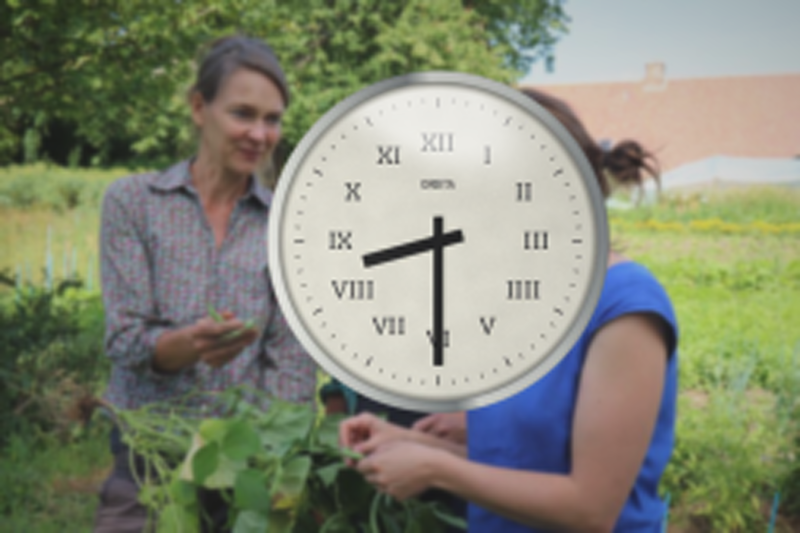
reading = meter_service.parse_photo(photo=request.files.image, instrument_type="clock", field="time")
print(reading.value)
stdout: 8:30
